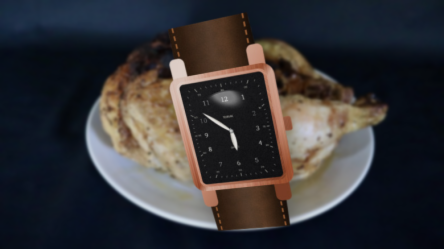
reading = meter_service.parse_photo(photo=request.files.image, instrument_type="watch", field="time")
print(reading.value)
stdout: 5:52
